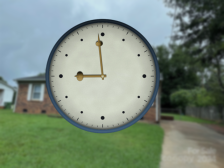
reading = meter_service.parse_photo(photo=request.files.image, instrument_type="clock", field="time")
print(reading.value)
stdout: 8:59
